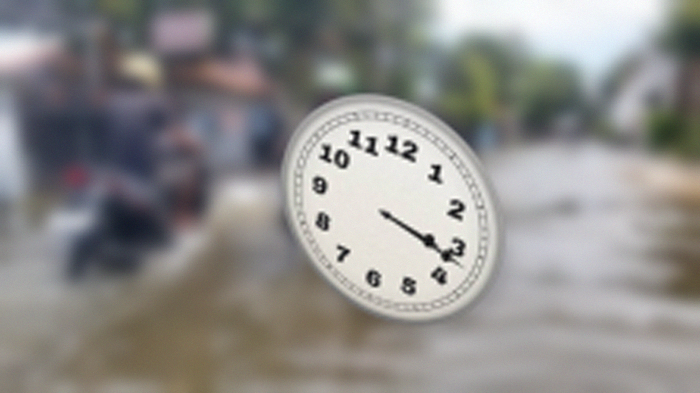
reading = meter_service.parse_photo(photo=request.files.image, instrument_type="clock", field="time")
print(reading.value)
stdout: 3:17
